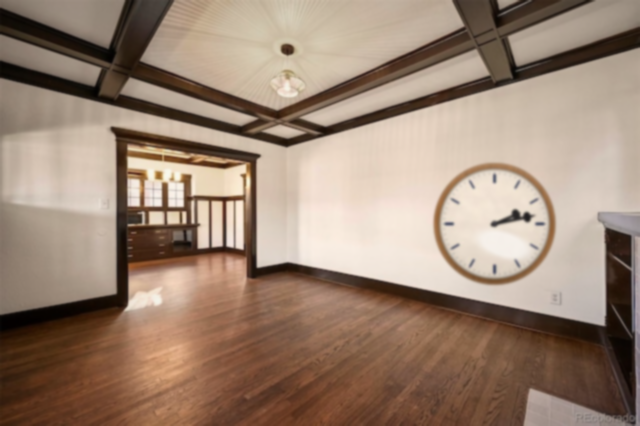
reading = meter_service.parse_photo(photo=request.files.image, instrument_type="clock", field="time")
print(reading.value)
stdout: 2:13
